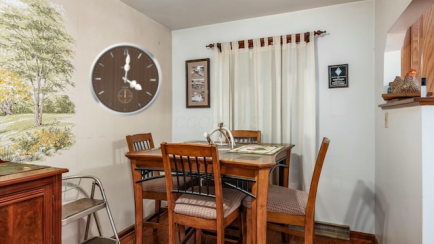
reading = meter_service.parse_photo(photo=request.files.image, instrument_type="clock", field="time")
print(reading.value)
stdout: 4:01
